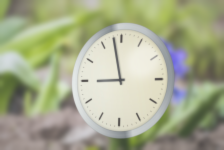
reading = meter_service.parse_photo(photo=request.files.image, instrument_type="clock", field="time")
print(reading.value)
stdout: 8:58
